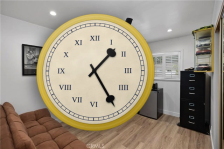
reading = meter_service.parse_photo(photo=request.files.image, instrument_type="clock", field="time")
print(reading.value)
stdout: 1:25
